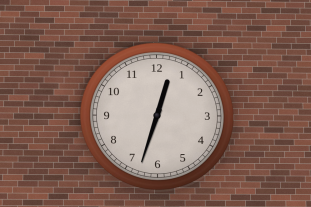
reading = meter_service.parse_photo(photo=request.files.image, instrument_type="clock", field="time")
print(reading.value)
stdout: 12:33
